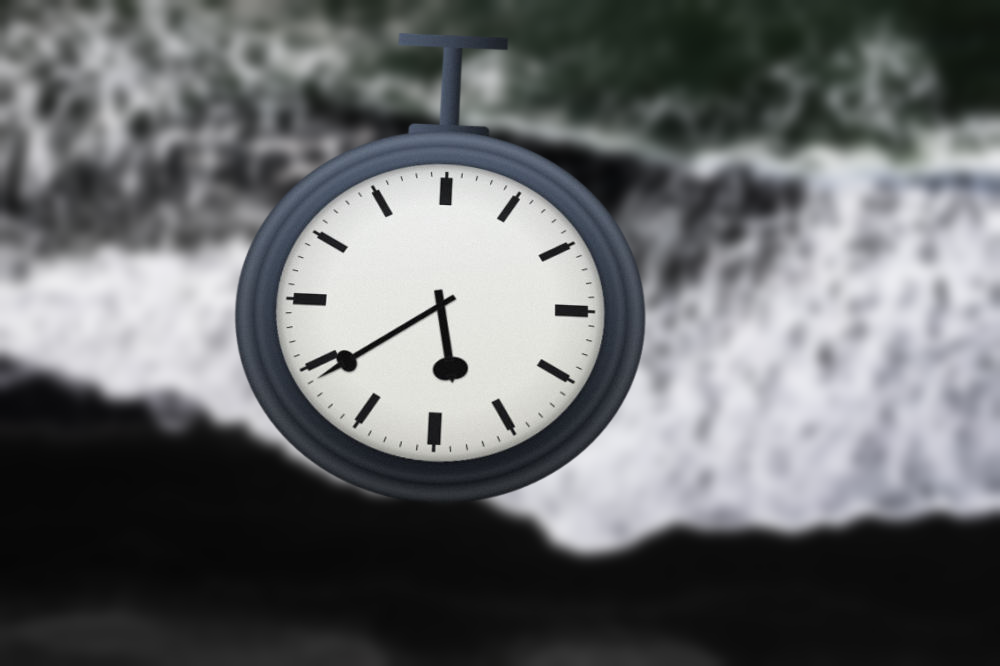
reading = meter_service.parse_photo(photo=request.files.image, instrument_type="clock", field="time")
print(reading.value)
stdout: 5:39
